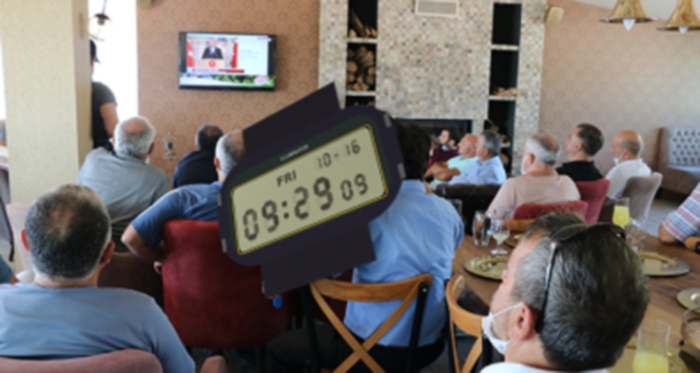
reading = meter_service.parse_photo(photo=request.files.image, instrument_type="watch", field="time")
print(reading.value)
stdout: 9:29:09
